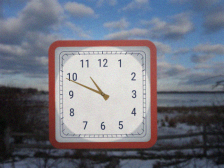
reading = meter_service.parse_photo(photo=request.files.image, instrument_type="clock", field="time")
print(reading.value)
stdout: 10:49
